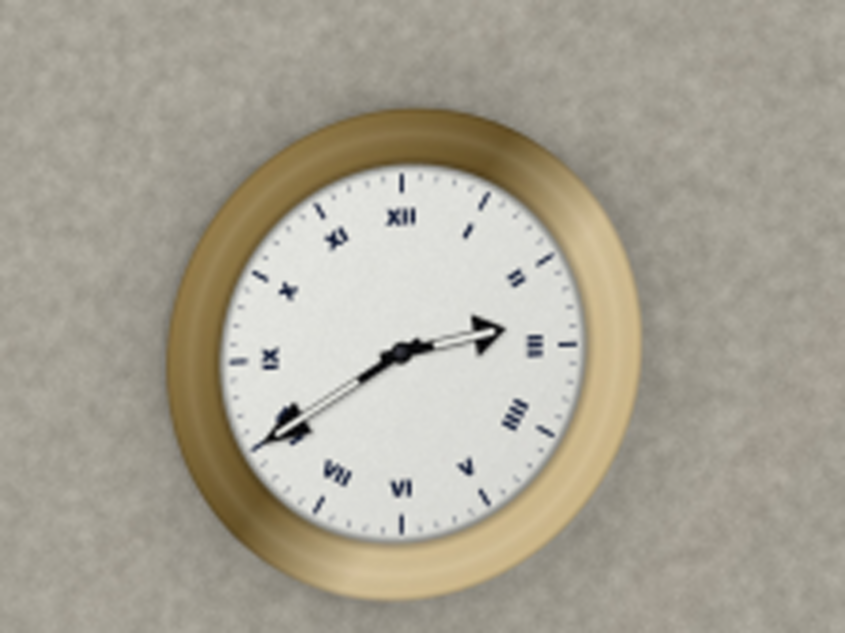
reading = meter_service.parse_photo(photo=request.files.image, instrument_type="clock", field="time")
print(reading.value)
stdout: 2:40
